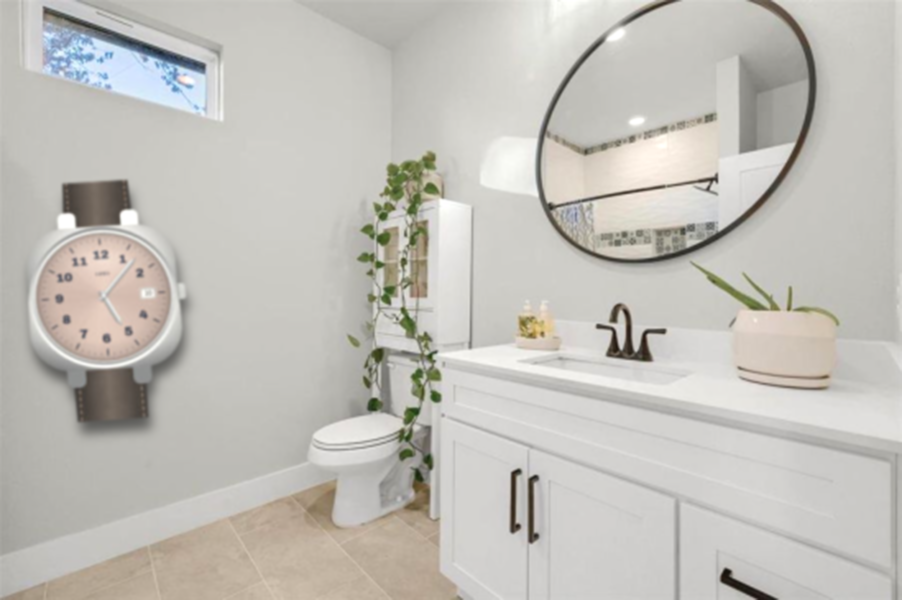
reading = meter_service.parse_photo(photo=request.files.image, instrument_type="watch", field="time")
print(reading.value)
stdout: 5:07
